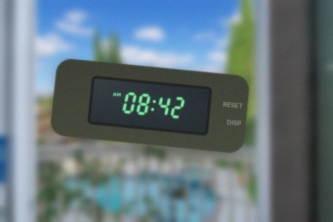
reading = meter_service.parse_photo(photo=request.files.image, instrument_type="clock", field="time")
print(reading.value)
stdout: 8:42
